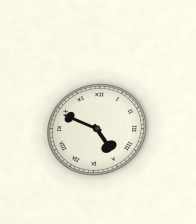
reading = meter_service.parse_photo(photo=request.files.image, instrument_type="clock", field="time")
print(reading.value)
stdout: 4:49
